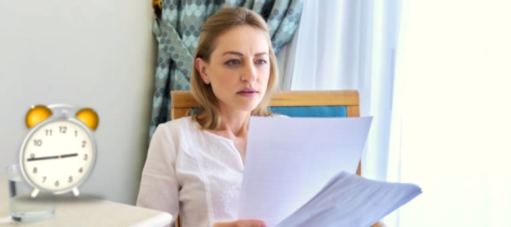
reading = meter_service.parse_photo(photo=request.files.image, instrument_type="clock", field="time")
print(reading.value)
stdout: 2:44
